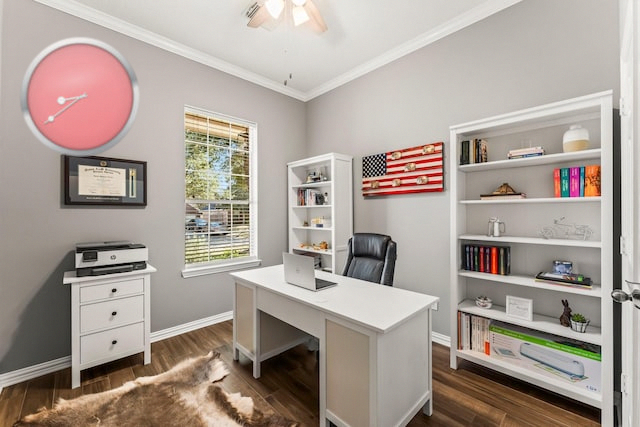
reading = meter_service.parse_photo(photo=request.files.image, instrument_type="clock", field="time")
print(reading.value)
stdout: 8:39
